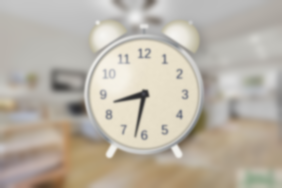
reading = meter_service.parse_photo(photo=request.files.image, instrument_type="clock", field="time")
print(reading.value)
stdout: 8:32
